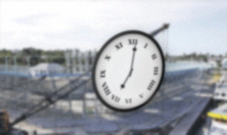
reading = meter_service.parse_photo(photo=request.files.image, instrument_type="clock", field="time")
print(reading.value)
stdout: 7:01
